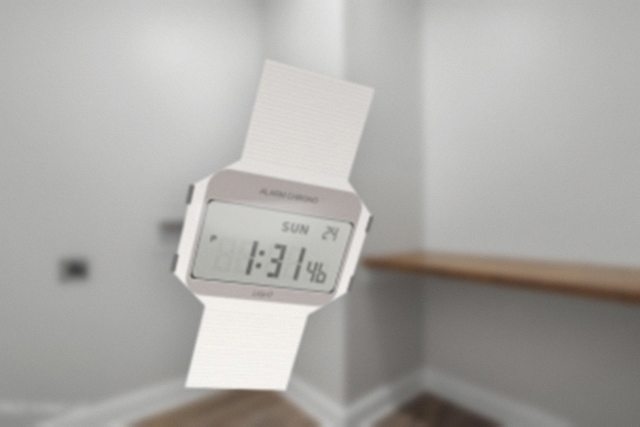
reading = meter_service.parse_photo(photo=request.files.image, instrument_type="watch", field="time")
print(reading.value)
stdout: 1:31:46
